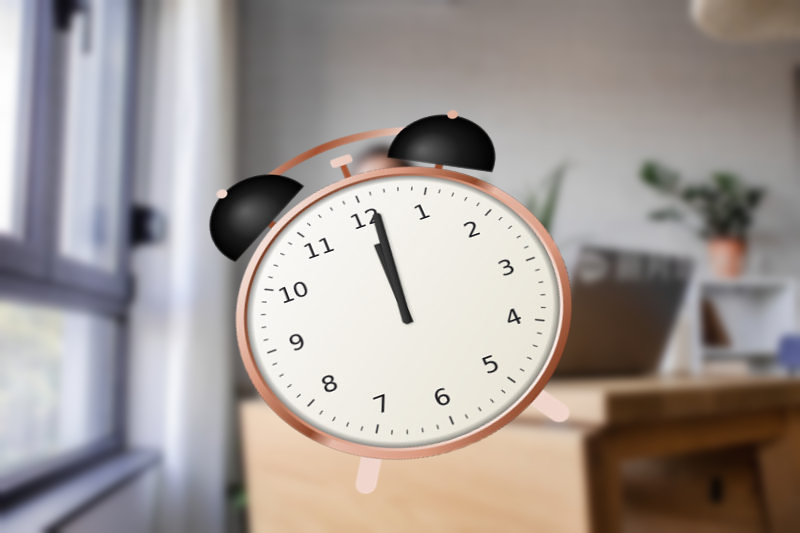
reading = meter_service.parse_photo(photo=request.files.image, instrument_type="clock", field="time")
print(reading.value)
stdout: 12:01
